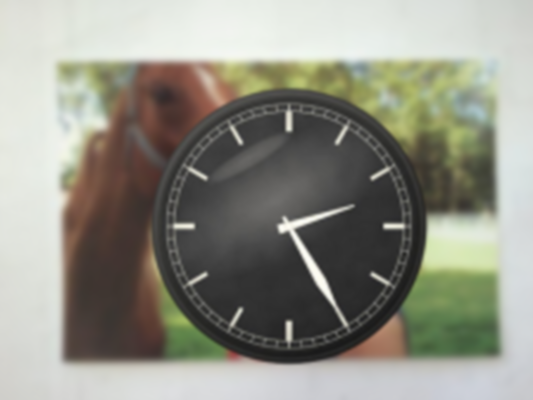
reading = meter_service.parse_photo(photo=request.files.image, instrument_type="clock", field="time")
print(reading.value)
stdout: 2:25
